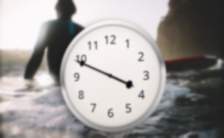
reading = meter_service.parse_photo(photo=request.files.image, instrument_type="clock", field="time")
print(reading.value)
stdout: 3:49
